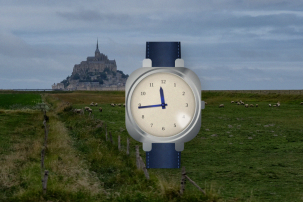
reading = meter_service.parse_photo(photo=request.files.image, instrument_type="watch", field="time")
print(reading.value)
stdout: 11:44
